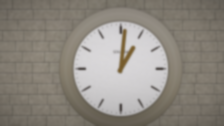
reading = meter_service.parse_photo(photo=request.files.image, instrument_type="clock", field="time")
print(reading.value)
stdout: 1:01
